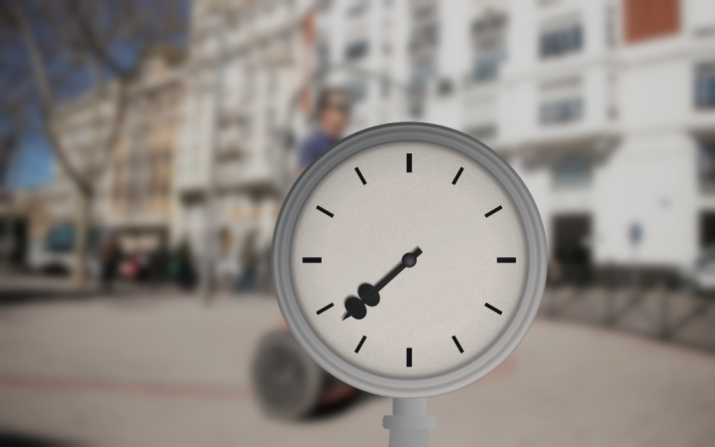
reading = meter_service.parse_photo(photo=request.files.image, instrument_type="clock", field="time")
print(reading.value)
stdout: 7:38
